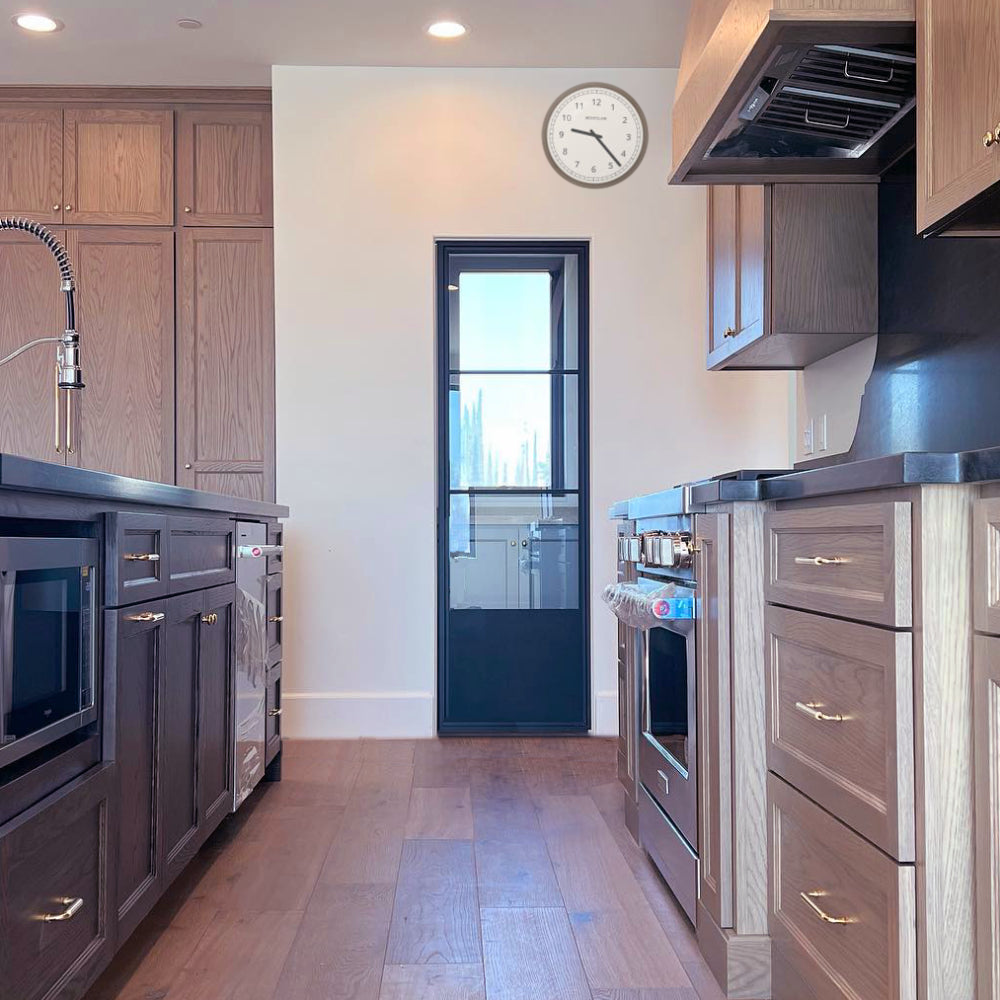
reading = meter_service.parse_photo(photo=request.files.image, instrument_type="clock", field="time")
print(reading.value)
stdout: 9:23
